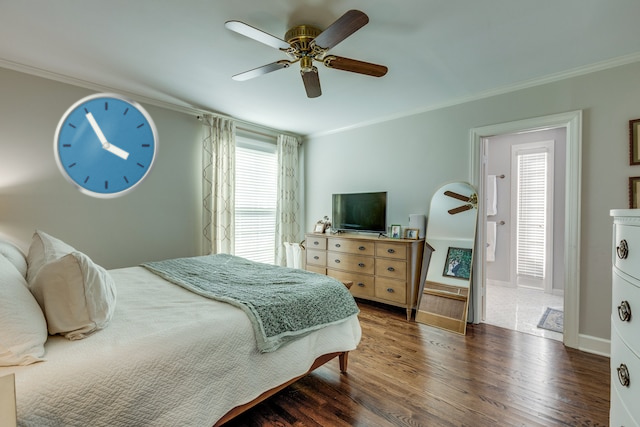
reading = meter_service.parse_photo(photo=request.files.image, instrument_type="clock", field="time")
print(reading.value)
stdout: 3:55
